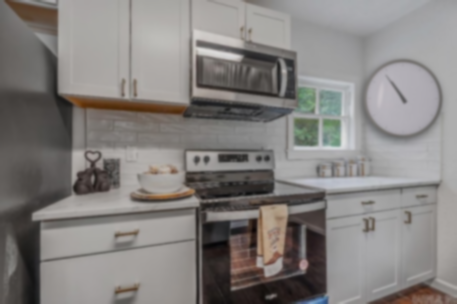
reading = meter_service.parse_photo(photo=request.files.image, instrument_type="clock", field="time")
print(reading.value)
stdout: 10:54
